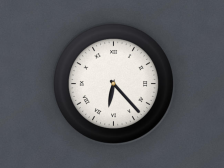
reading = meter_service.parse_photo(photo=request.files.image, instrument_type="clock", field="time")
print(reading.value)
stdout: 6:23
